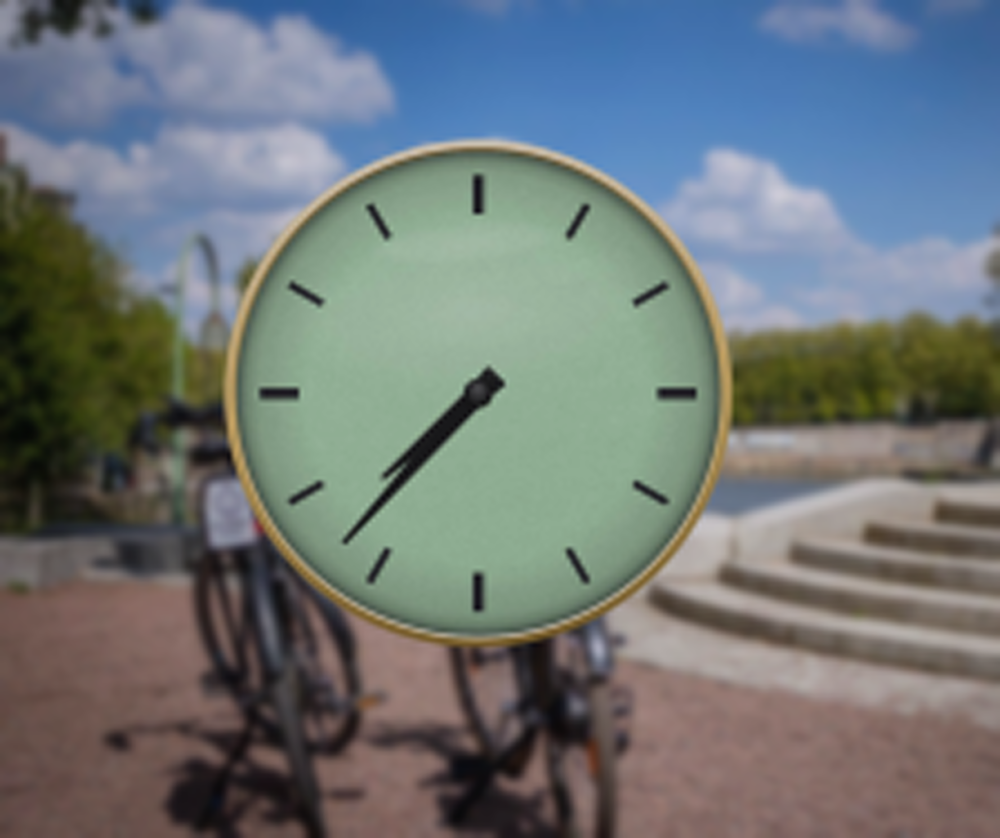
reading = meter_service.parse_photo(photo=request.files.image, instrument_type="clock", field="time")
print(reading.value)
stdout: 7:37
